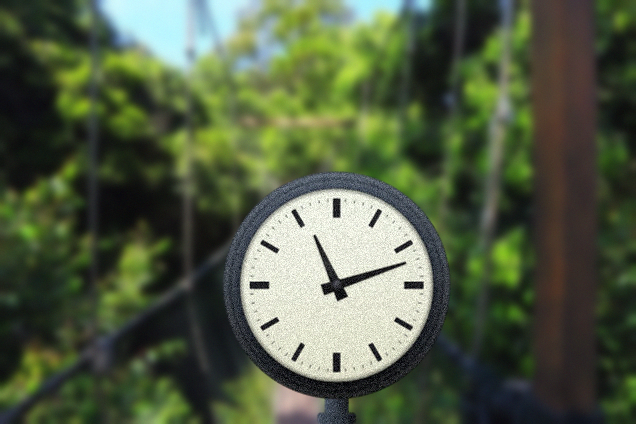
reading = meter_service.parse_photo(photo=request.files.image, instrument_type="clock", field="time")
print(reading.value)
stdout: 11:12
